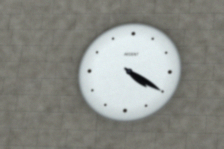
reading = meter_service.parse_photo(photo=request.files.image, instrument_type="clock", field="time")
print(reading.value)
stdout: 4:20
